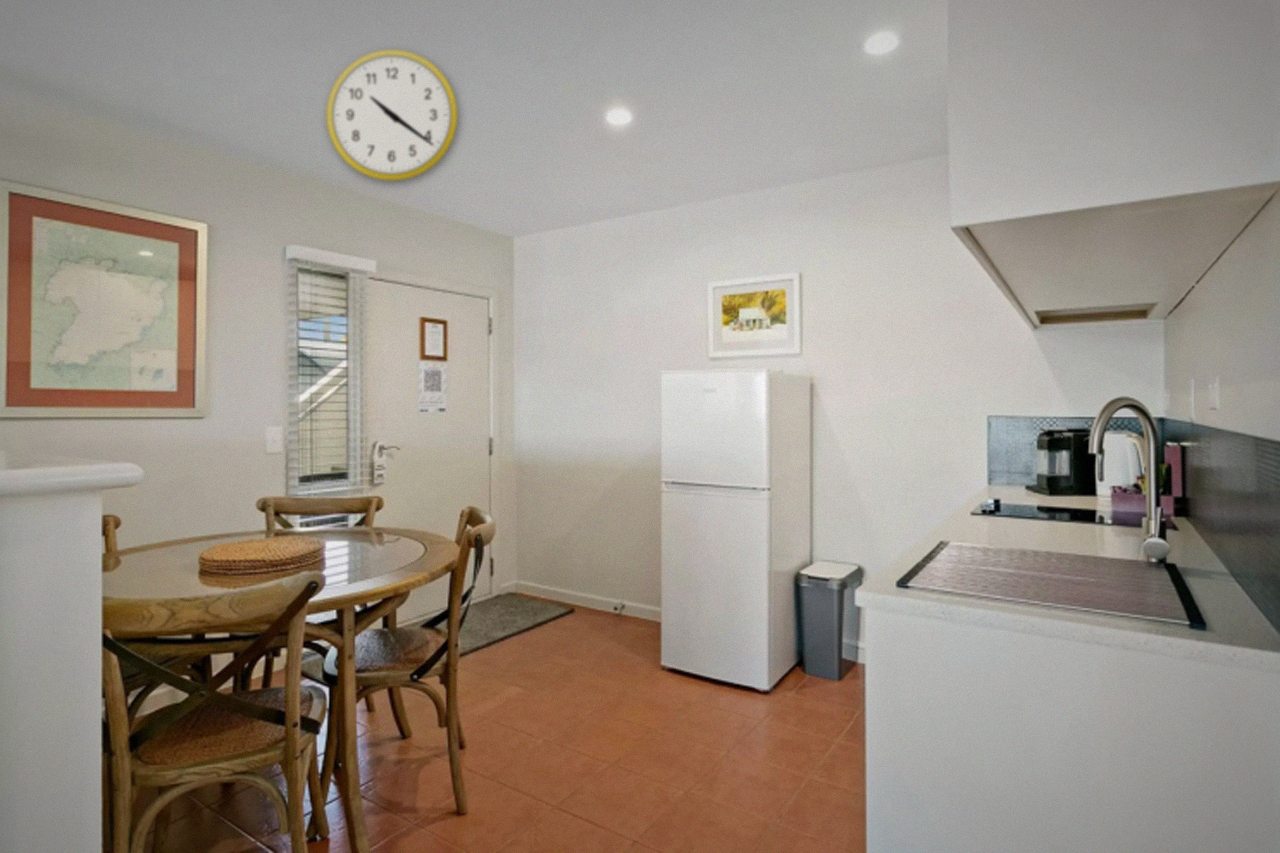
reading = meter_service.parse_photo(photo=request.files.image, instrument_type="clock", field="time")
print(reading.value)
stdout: 10:21
